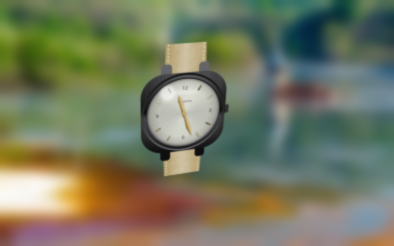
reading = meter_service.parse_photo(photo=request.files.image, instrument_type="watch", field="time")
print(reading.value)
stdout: 11:27
